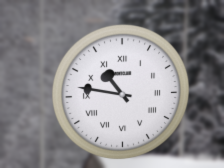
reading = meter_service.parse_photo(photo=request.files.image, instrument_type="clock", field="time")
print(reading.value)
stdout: 10:47
